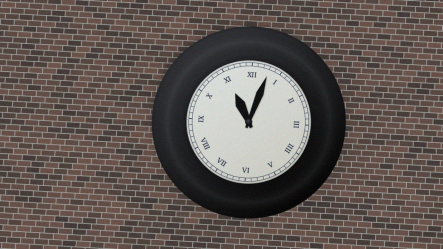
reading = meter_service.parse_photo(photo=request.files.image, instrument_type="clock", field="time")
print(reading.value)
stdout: 11:03
